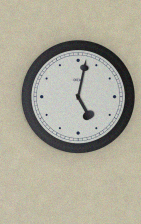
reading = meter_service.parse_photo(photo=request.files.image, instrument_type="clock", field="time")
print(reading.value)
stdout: 5:02
